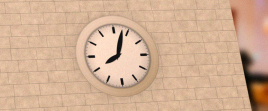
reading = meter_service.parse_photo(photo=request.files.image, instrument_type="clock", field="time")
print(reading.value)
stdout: 8:03
